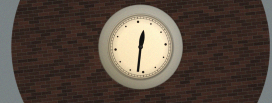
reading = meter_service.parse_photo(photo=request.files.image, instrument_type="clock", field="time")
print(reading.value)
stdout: 12:32
